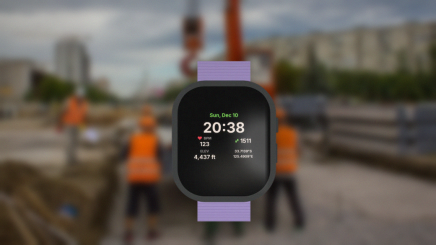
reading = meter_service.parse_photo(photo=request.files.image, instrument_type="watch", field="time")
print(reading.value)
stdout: 20:38
